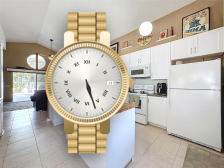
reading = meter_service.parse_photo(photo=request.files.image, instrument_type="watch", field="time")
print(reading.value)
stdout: 5:27
